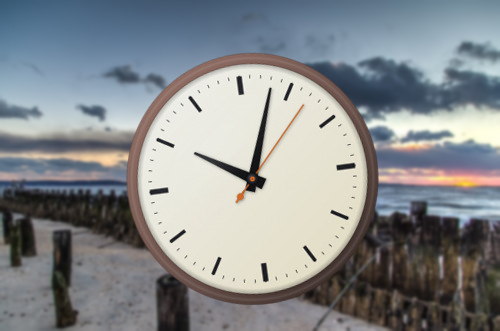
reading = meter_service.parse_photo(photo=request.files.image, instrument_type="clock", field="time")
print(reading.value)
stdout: 10:03:07
